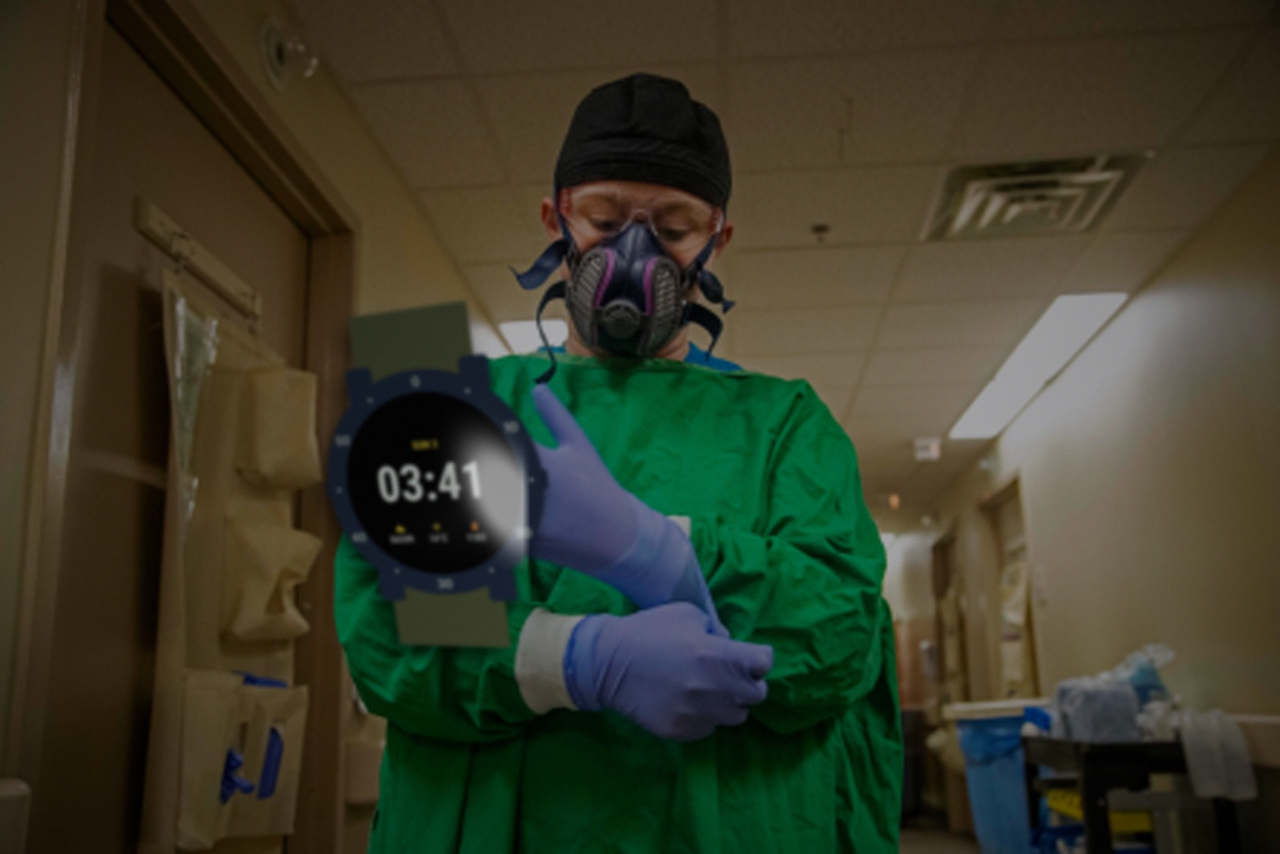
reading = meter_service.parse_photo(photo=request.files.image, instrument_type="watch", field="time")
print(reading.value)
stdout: 3:41
